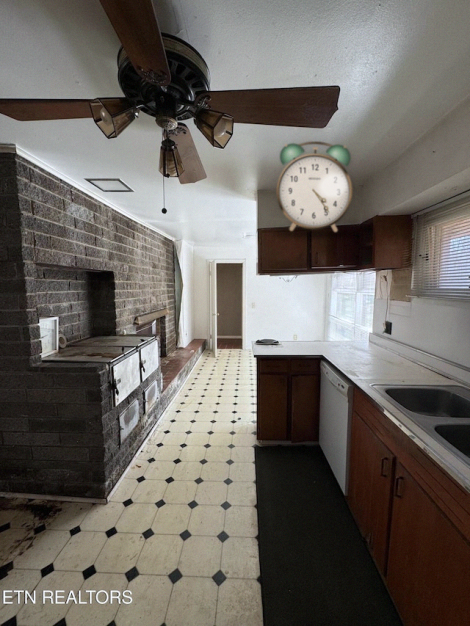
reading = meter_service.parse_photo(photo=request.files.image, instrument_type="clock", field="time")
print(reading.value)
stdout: 4:24
